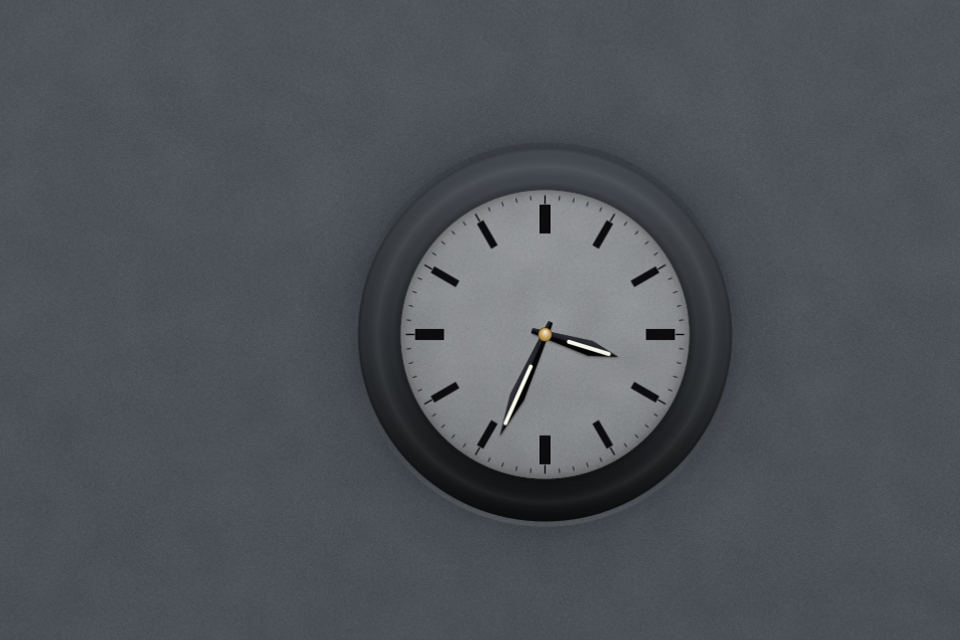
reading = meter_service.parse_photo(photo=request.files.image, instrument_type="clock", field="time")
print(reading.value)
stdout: 3:34
